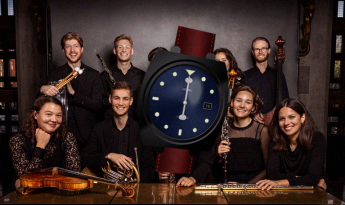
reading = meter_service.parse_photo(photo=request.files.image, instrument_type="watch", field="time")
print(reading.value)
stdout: 6:00
